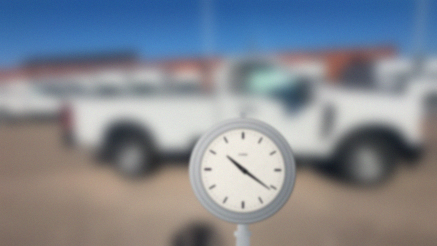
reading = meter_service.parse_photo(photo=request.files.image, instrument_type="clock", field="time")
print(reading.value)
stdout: 10:21
